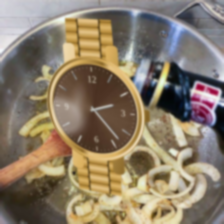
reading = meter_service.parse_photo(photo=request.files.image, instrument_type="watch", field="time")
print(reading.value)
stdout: 2:23
